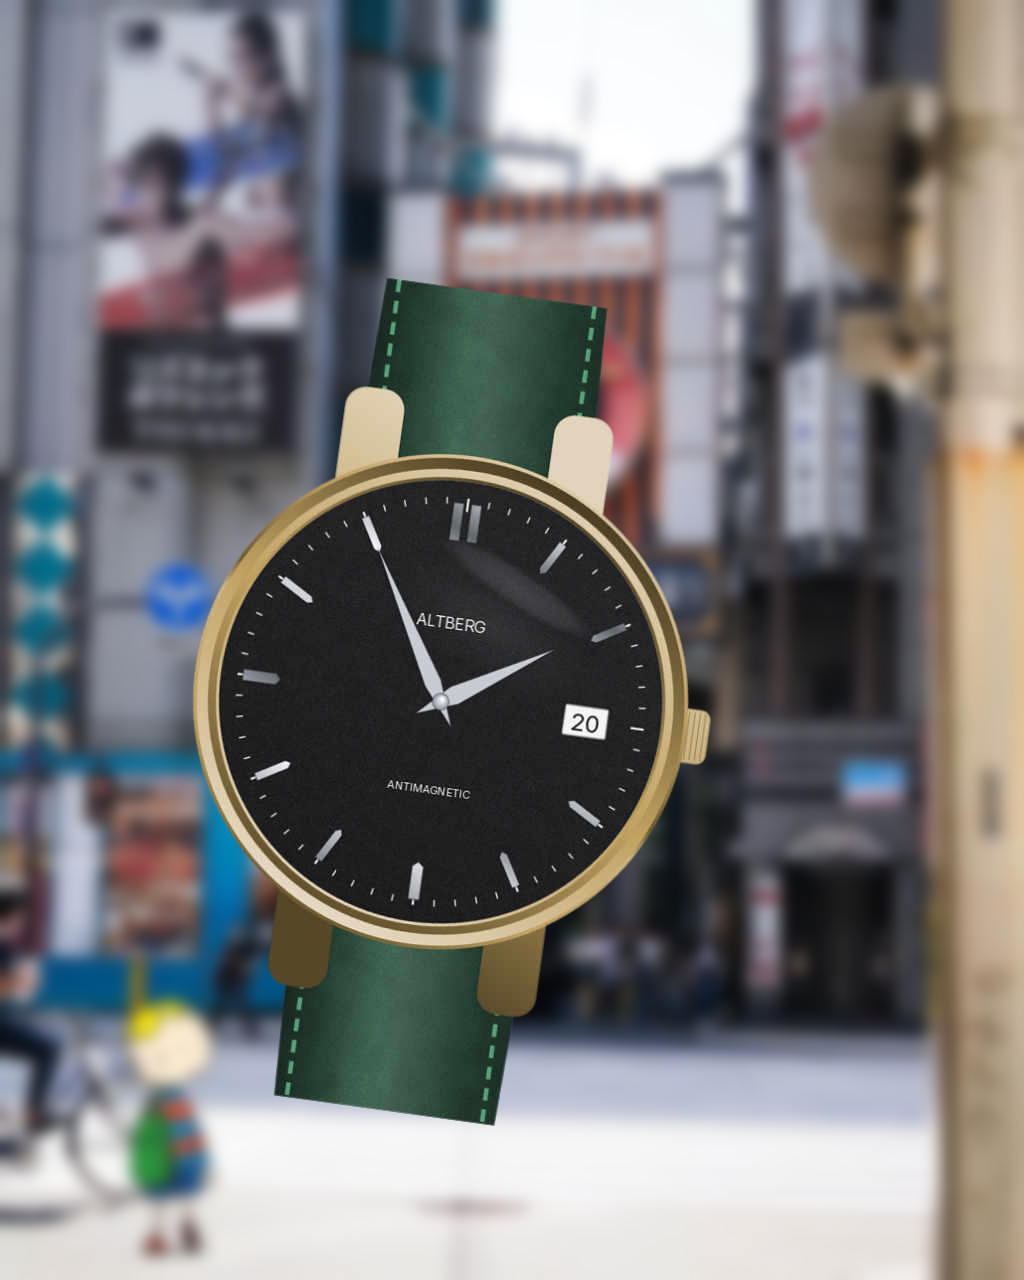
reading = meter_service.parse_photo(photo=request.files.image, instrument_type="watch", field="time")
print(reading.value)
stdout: 1:55
